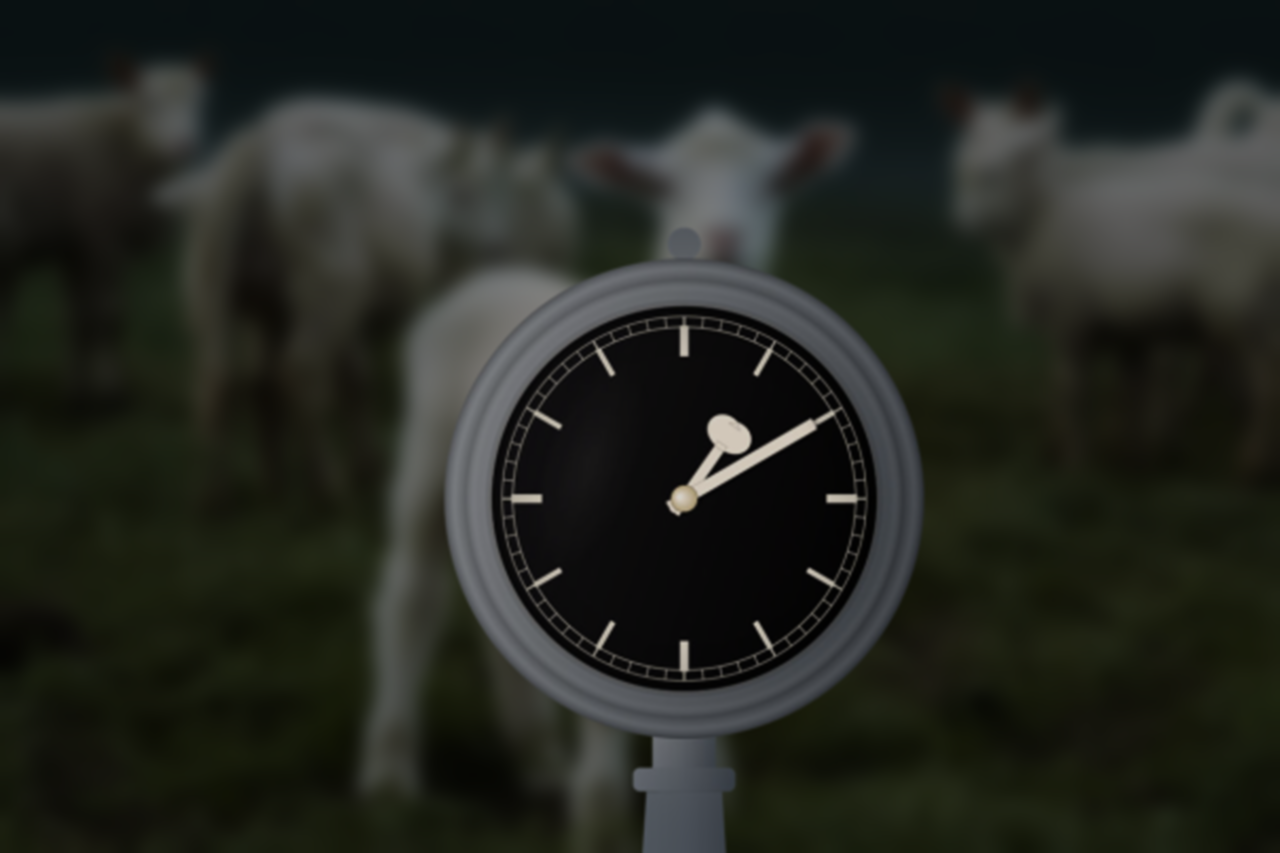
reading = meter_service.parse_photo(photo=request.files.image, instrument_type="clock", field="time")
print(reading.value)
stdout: 1:10
